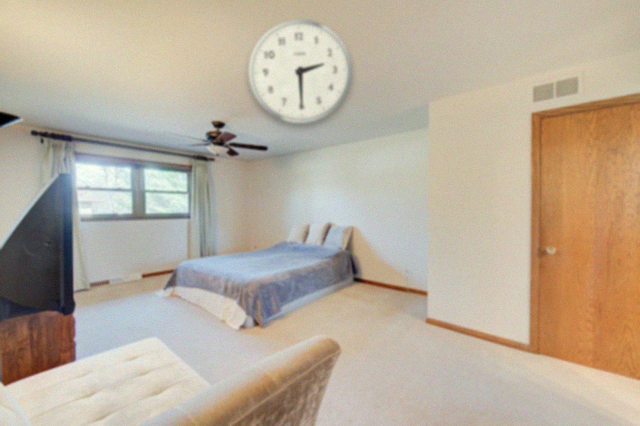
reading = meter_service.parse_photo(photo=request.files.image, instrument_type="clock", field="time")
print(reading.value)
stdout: 2:30
